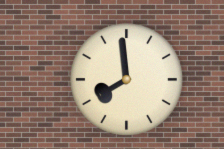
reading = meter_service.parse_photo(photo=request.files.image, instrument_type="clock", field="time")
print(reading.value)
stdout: 7:59
